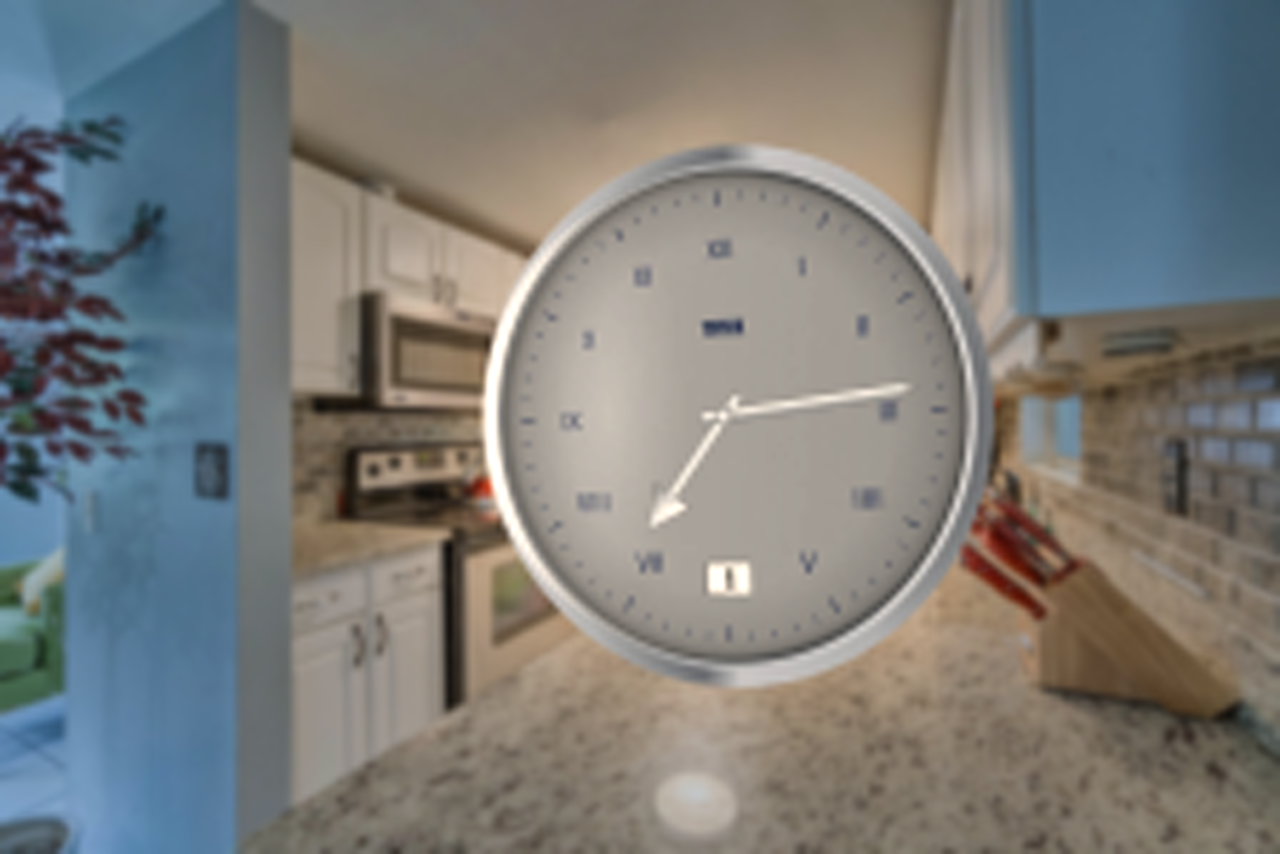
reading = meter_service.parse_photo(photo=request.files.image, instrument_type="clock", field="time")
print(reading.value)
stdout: 7:14
